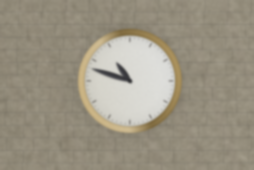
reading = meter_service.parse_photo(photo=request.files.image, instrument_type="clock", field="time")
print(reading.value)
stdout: 10:48
